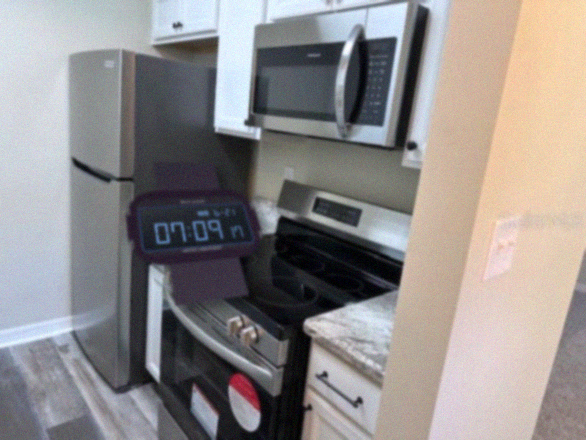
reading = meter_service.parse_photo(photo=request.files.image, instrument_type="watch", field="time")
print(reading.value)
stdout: 7:09
